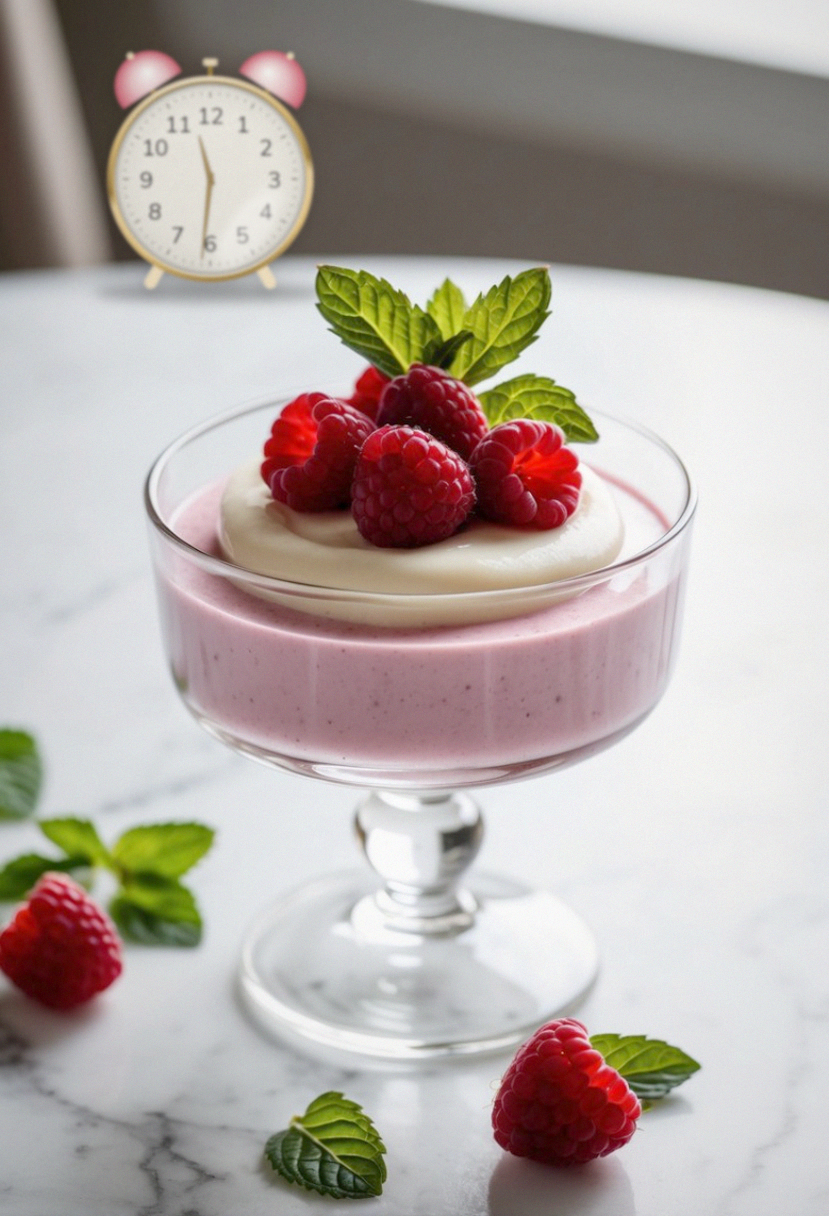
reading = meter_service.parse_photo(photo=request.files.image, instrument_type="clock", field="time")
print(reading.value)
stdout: 11:31
